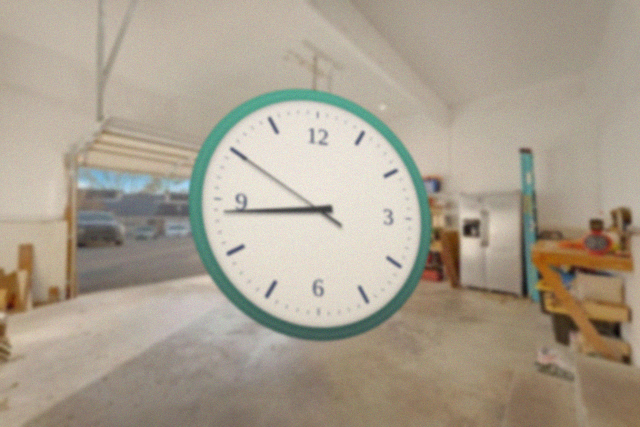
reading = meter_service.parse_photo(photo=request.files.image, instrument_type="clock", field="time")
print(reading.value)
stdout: 8:43:50
